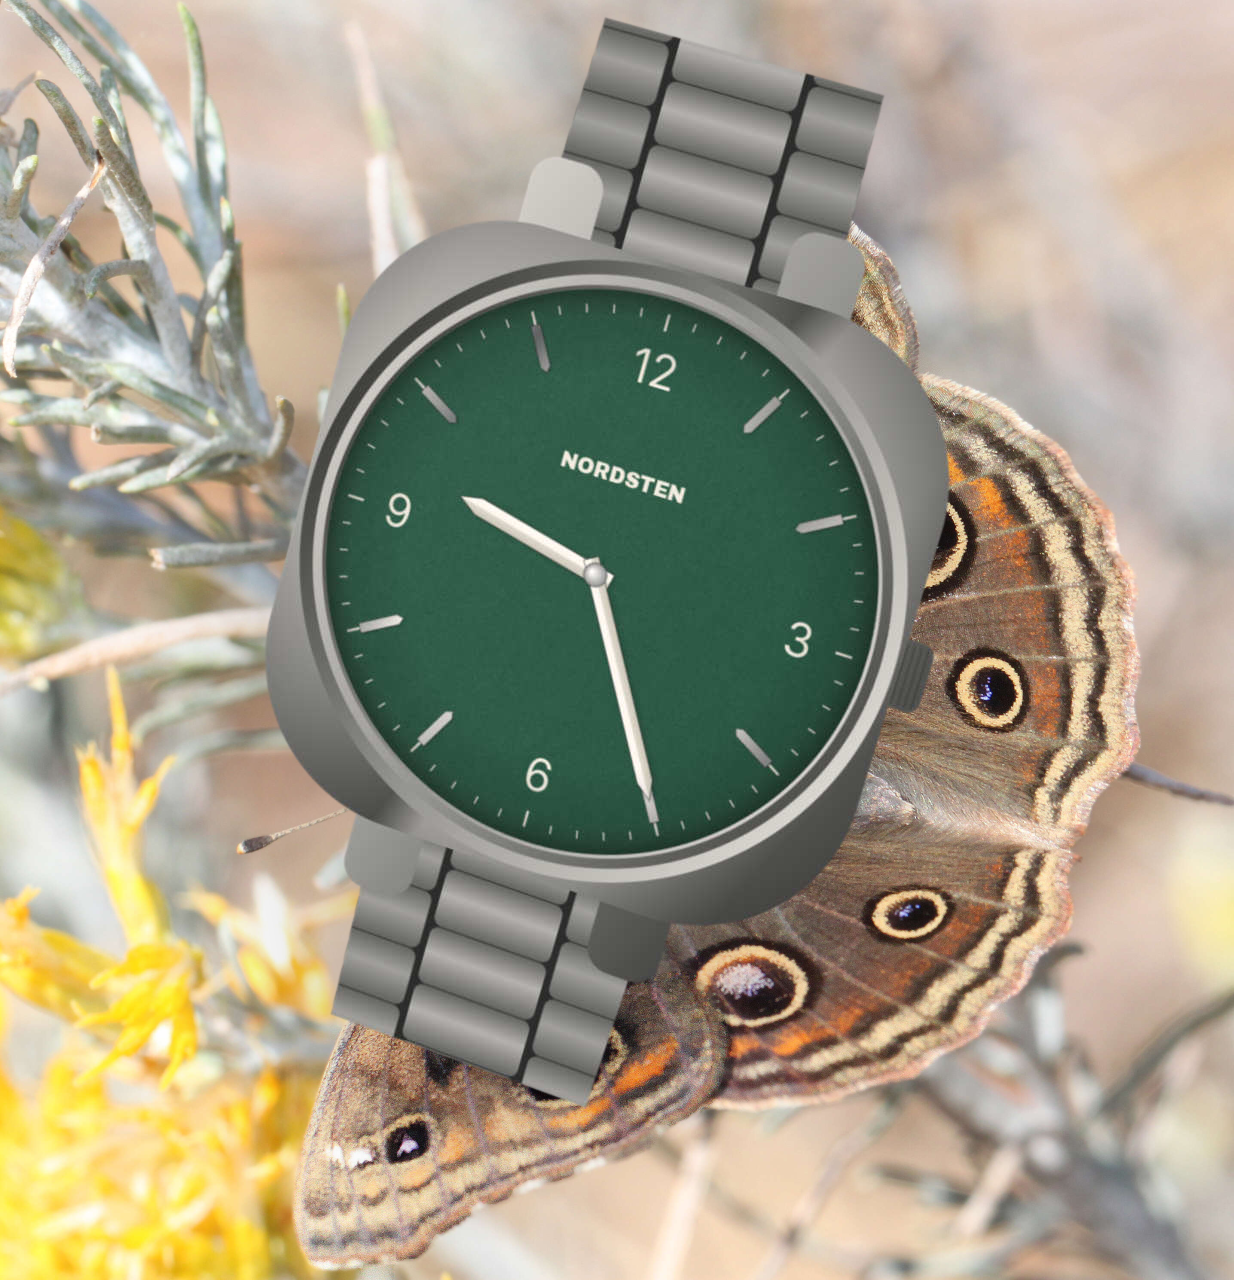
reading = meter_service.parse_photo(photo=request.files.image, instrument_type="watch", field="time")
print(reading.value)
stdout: 9:25
